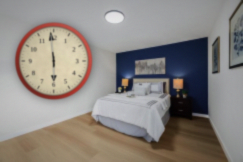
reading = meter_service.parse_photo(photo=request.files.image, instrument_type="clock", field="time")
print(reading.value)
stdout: 5:59
